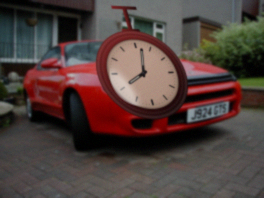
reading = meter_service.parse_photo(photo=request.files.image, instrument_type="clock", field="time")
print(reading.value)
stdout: 8:02
